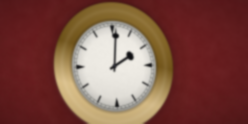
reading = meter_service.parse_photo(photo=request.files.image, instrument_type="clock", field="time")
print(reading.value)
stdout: 2:01
